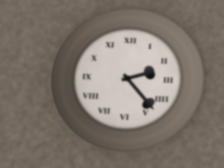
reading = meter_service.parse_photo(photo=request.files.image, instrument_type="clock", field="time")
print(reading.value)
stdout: 2:23
